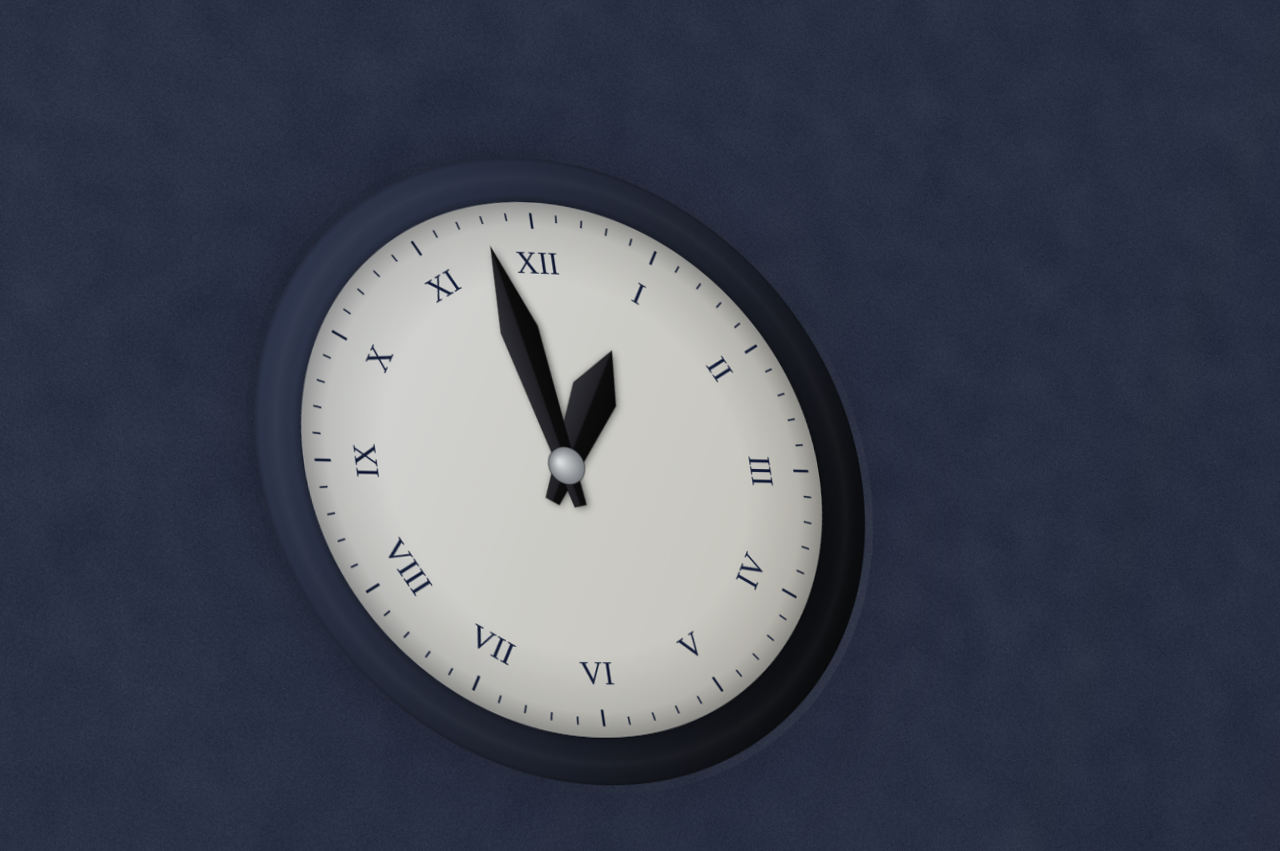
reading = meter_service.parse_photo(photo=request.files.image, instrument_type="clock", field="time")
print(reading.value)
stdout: 12:58
